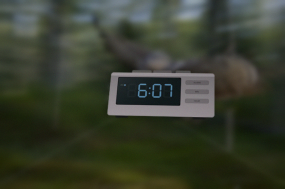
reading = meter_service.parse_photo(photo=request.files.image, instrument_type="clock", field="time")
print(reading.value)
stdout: 6:07
